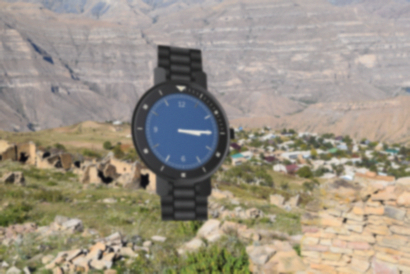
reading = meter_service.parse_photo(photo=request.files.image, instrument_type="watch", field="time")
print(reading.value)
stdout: 3:15
